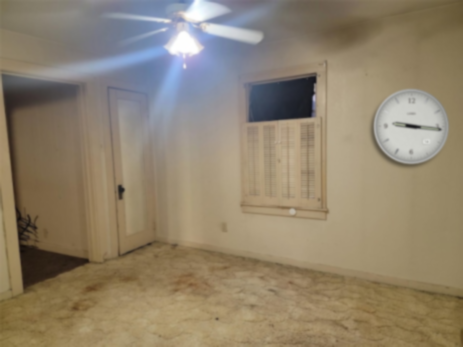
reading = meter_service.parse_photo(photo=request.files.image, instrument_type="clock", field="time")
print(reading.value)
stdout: 9:16
